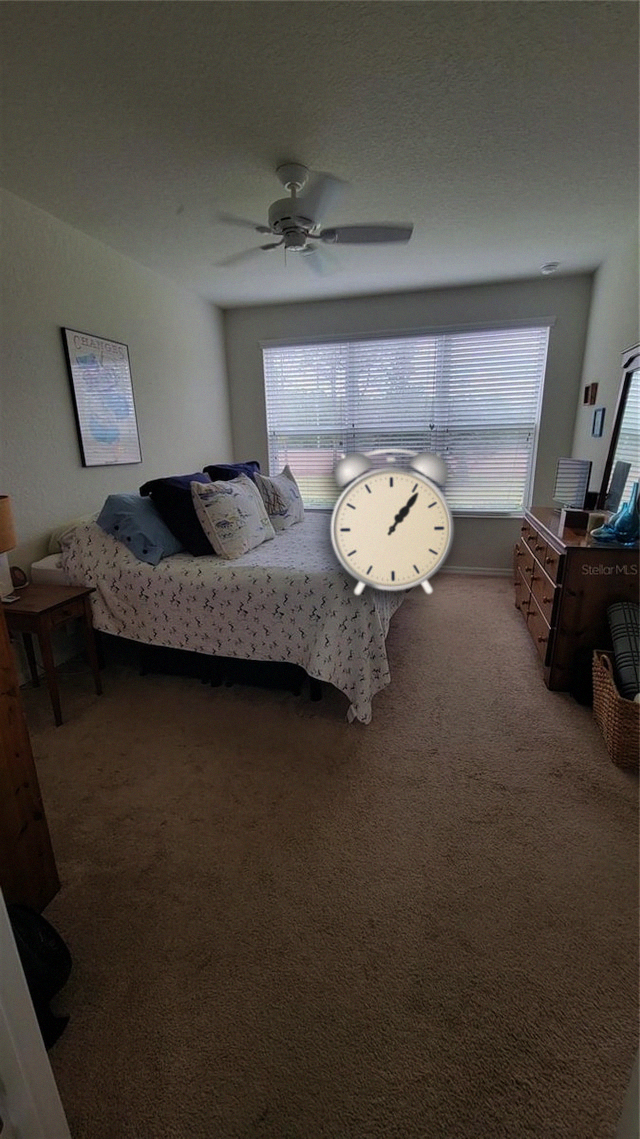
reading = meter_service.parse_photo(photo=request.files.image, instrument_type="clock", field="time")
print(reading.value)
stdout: 1:06
